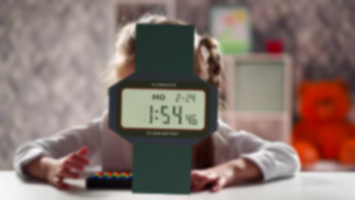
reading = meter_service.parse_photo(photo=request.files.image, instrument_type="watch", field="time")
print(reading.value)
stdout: 1:54
